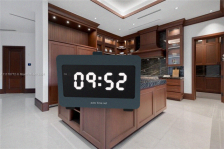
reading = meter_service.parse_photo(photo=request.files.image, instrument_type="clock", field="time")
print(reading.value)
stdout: 9:52
